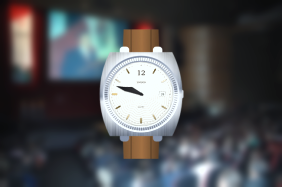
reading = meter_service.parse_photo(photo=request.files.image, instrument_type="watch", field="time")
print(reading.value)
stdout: 9:48
